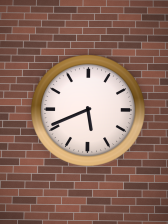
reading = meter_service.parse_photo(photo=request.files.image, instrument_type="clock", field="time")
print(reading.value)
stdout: 5:41
